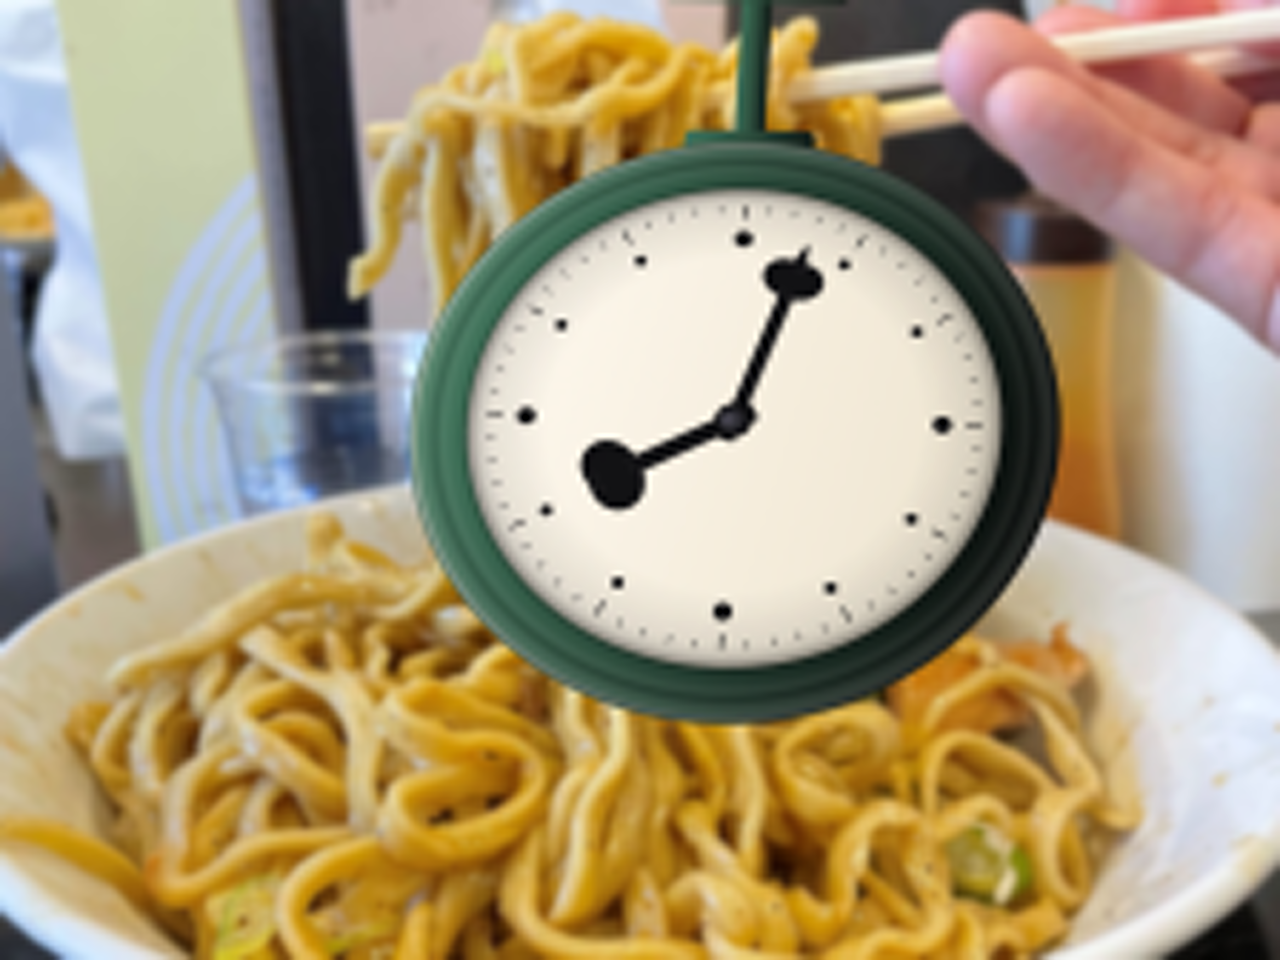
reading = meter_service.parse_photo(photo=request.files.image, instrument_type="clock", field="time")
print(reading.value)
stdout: 8:03
